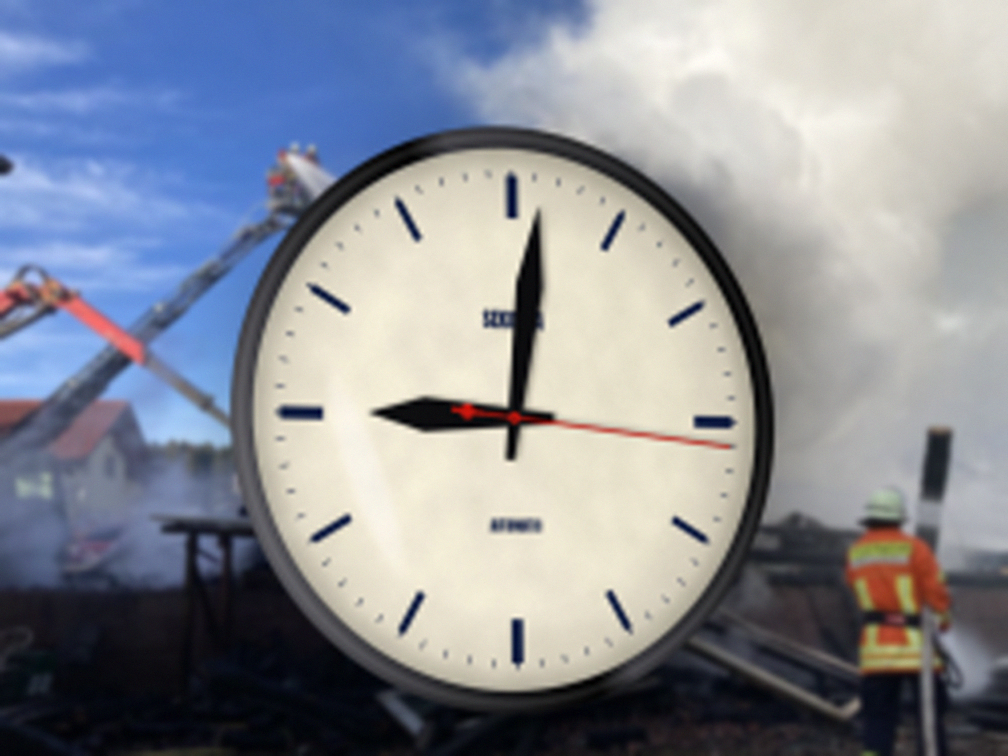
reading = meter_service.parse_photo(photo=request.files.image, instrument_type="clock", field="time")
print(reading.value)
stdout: 9:01:16
